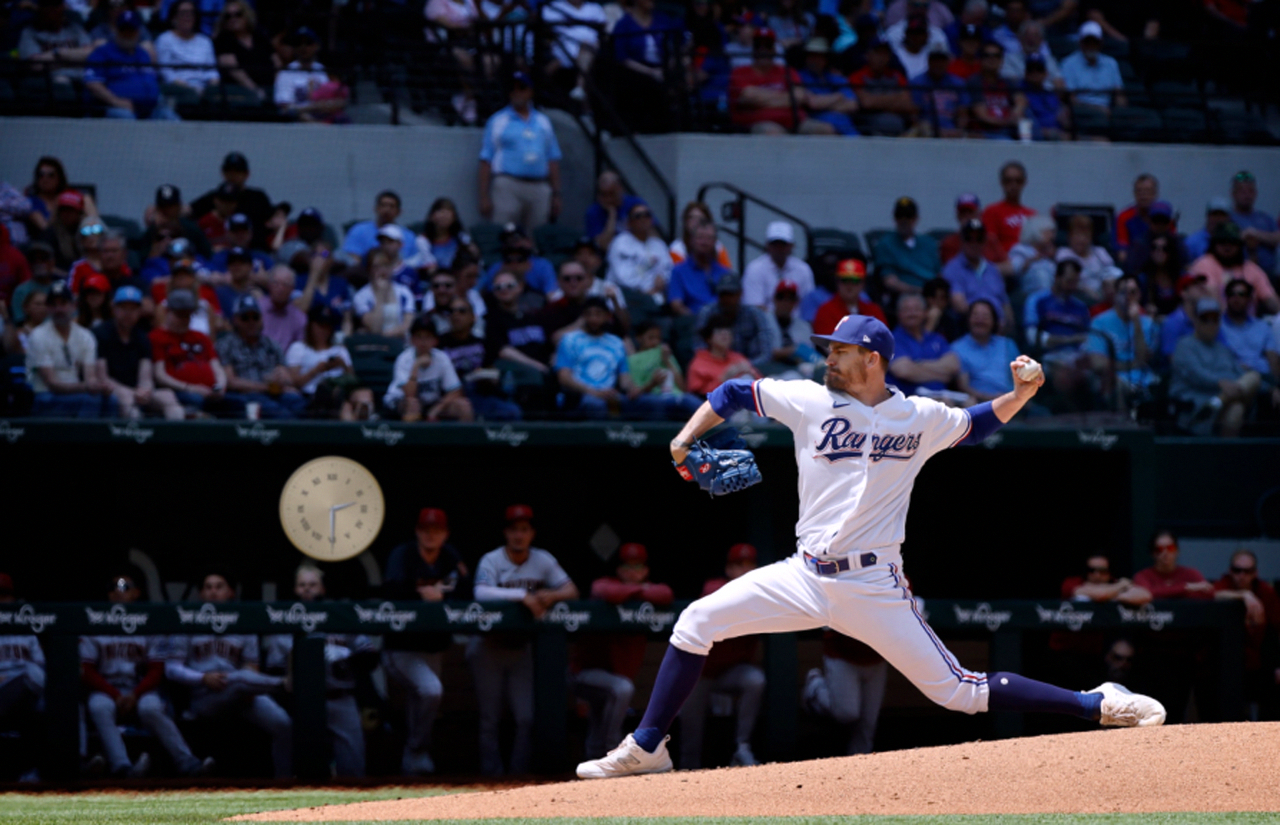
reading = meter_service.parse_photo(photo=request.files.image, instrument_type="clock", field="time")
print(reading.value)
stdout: 2:30
